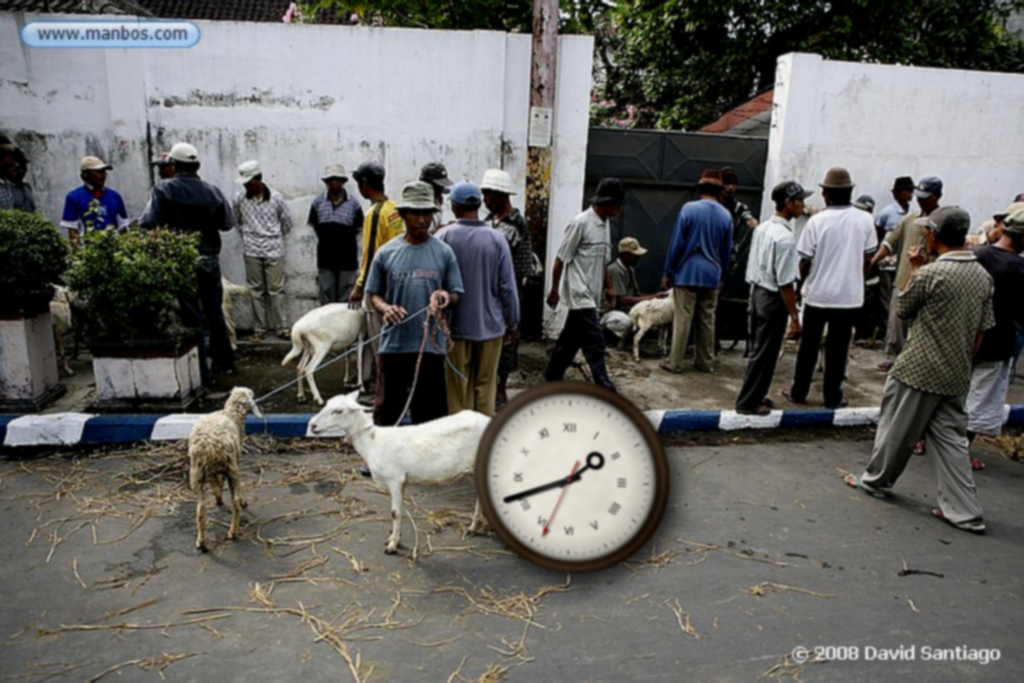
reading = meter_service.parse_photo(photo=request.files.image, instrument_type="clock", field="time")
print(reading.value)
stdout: 1:41:34
